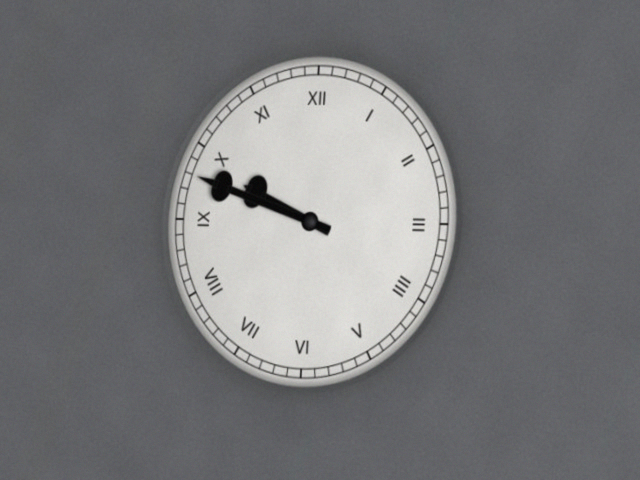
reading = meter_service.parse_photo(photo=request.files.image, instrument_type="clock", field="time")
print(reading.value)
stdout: 9:48
